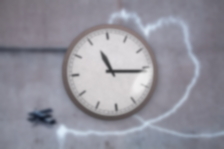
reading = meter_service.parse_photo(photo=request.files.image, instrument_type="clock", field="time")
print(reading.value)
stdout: 11:16
